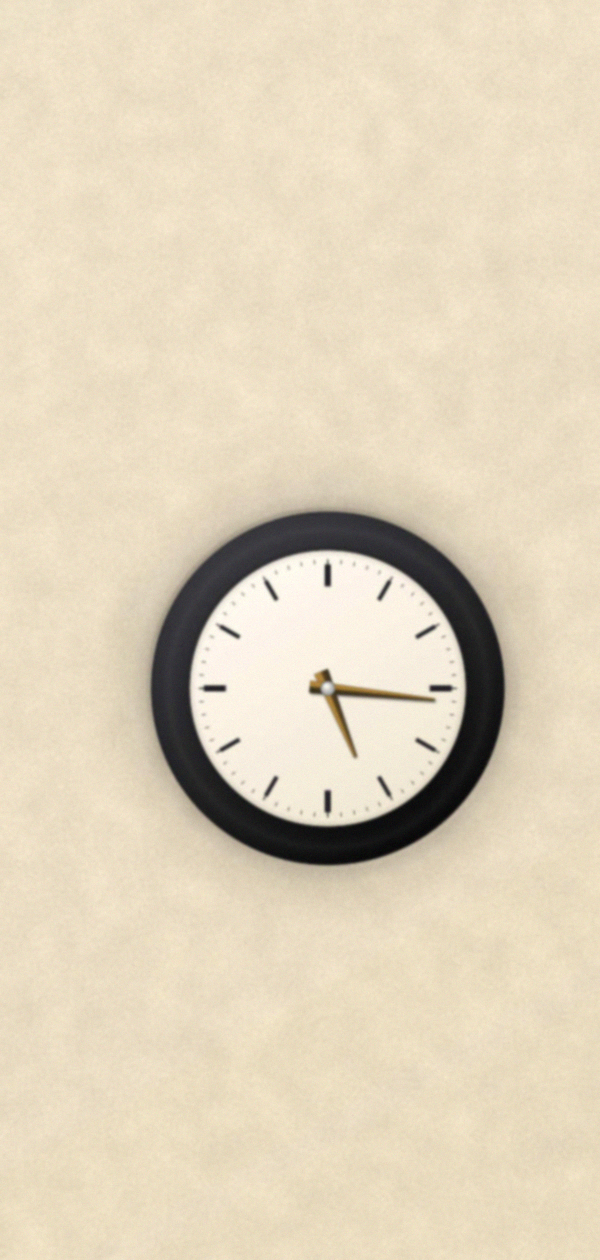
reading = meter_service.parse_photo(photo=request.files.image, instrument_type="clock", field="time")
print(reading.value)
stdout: 5:16
